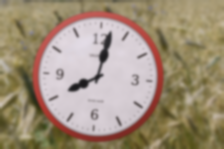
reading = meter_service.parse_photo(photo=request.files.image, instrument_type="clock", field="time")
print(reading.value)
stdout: 8:02
